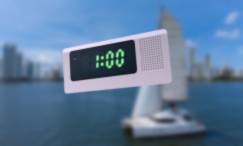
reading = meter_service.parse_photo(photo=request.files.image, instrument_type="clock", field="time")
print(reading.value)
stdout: 1:00
